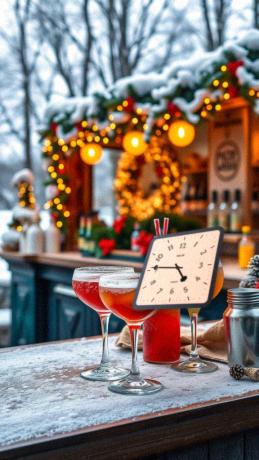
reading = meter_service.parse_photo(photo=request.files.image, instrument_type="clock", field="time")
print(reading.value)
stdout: 4:46
